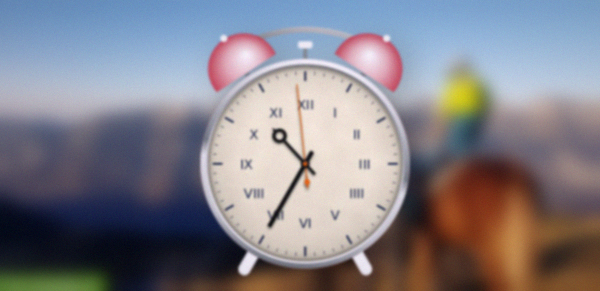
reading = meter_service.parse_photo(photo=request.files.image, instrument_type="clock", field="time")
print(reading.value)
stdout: 10:34:59
